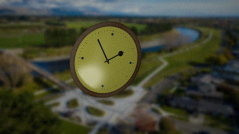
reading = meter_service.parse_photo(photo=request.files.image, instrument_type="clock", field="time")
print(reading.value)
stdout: 1:54
